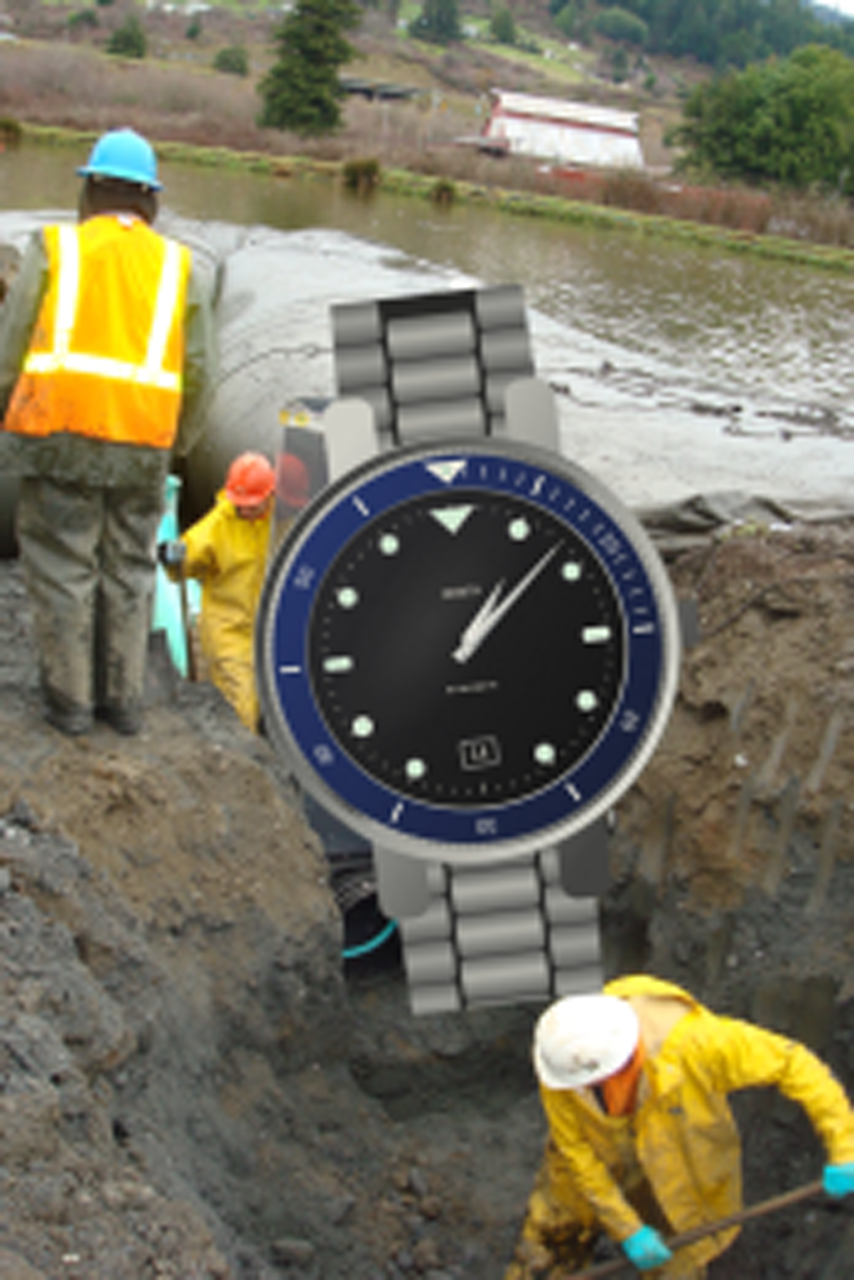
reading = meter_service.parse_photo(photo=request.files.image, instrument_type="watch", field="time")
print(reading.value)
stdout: 1:08
